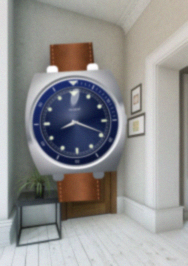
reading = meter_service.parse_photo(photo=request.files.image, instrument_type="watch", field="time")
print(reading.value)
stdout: 8:19
